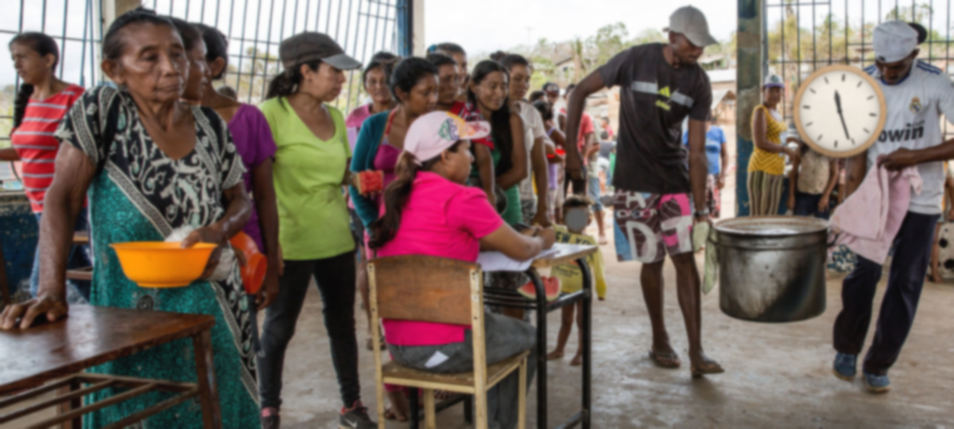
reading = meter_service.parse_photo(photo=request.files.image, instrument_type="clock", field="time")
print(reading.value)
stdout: 11:26
